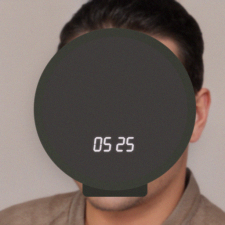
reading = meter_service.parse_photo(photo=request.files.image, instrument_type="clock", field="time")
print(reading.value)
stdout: 5:25
